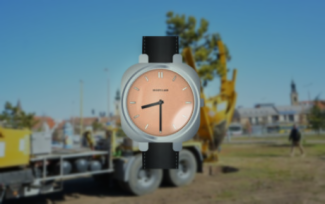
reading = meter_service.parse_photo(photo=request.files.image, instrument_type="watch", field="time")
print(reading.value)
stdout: 8:30
